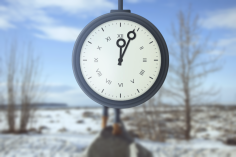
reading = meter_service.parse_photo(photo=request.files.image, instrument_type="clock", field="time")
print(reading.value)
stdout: 12:04
